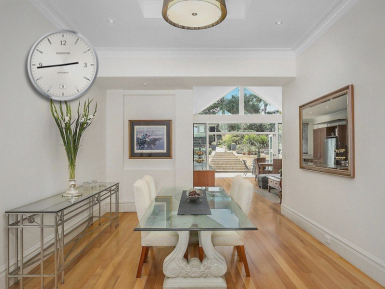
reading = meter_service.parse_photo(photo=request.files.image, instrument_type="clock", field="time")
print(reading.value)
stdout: 2:44
